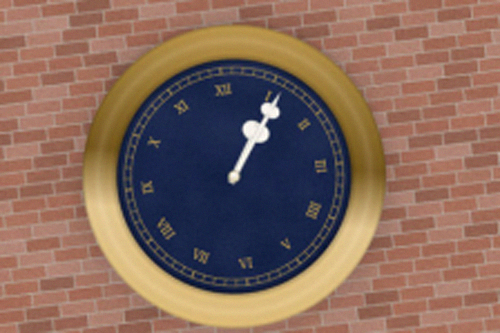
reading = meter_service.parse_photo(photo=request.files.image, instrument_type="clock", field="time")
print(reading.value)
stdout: 1:06
